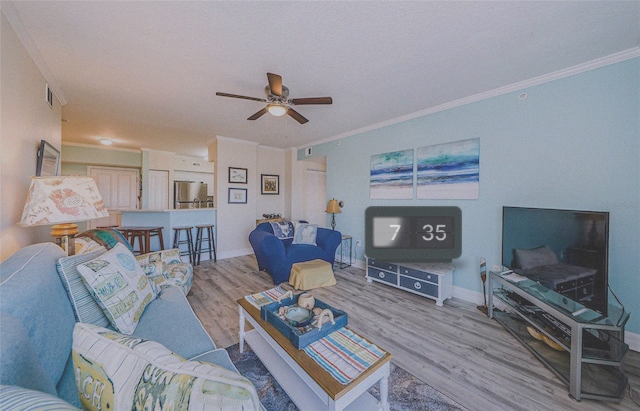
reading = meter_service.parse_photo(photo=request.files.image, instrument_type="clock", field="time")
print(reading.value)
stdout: 7:35
